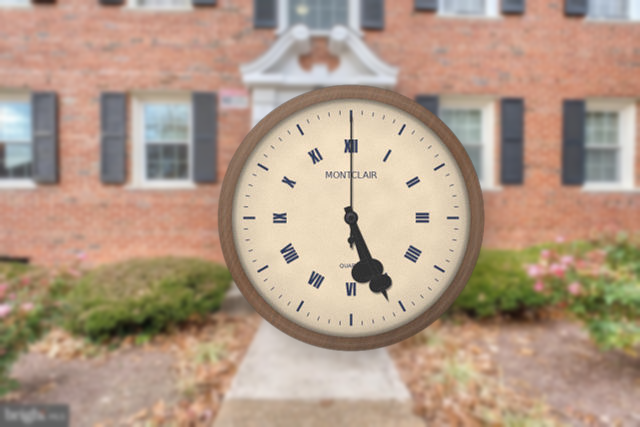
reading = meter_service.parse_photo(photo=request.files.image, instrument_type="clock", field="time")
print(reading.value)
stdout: 5:26:00
